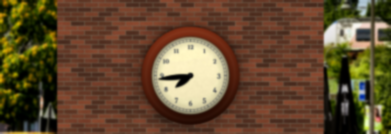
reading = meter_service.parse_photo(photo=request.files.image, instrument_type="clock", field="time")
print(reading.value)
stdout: 7:44
